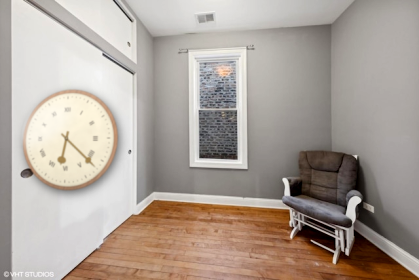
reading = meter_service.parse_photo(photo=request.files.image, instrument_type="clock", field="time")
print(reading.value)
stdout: 6:22
